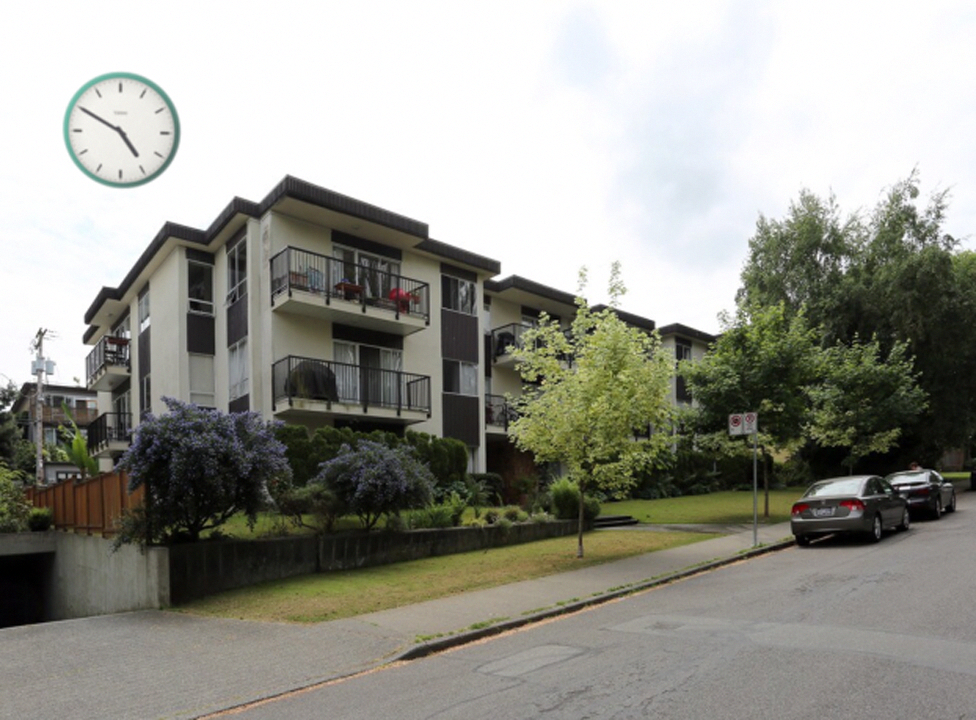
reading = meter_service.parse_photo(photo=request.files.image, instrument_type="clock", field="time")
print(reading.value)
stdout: 4:50
